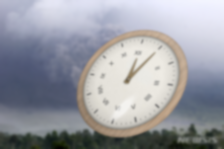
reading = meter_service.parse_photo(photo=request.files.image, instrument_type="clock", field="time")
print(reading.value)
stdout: 12:05
